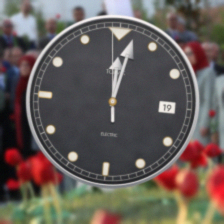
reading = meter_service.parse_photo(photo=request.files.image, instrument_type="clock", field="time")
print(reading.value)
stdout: 12:01:59
